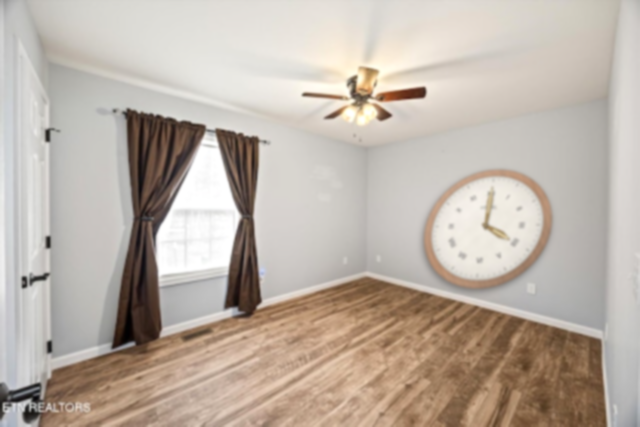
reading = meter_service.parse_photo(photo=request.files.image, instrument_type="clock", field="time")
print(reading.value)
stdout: 4:00
